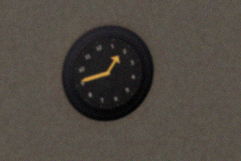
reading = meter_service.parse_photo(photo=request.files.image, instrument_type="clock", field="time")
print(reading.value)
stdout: 1:46
